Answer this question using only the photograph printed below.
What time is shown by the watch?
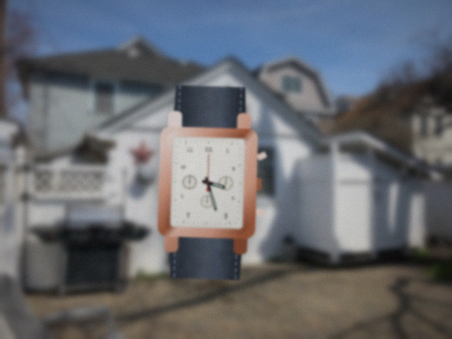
3:27
